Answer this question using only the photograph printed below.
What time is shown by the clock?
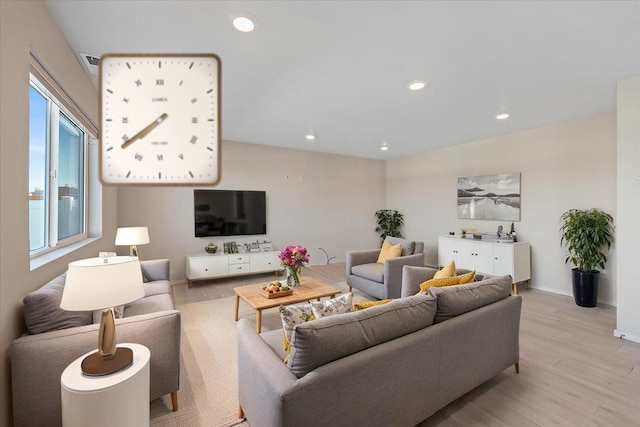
7:39
